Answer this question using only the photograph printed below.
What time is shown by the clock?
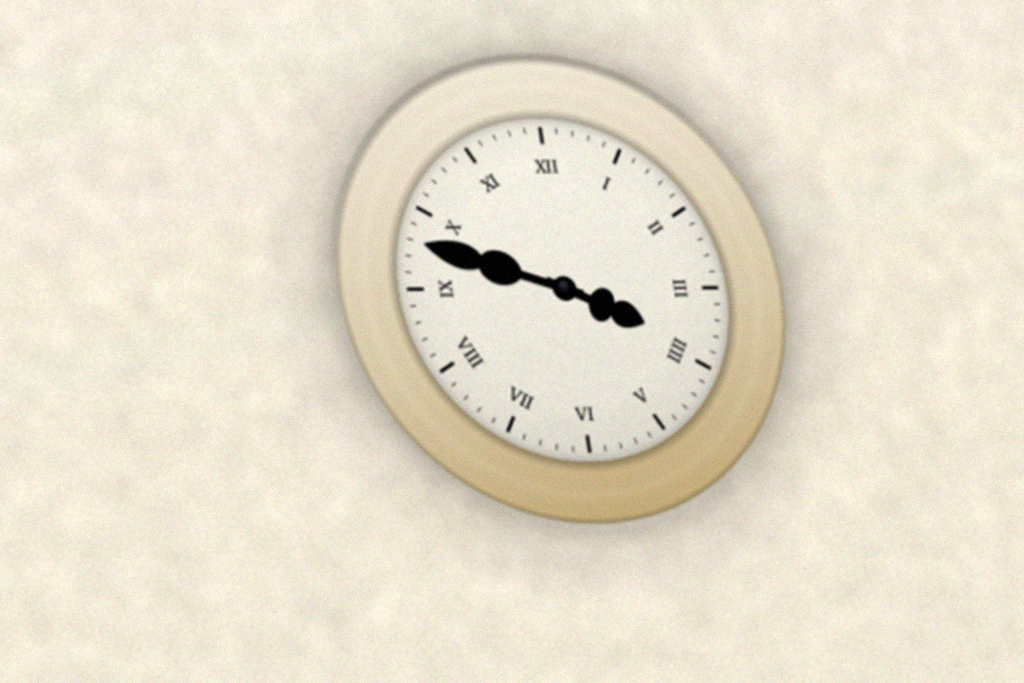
3:48
